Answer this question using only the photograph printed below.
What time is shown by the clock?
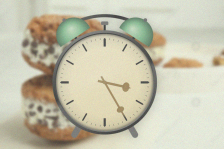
3:25
